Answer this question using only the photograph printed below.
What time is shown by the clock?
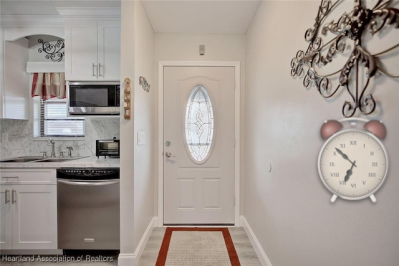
6:52
